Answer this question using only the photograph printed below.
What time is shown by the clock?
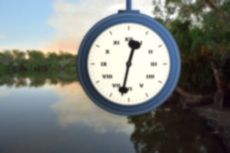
12:32
